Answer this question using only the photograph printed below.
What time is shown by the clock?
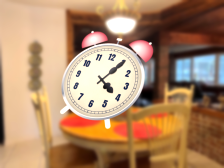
4:05
